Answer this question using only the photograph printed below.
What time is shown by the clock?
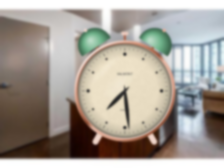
7:29
